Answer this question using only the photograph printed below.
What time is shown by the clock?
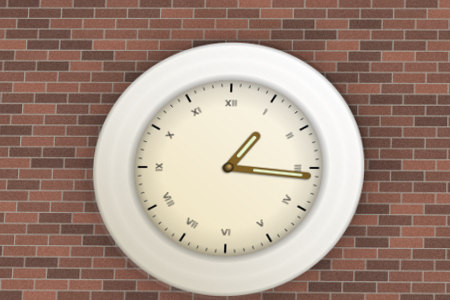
1:16
